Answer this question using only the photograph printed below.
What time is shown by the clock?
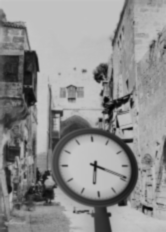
6:19
